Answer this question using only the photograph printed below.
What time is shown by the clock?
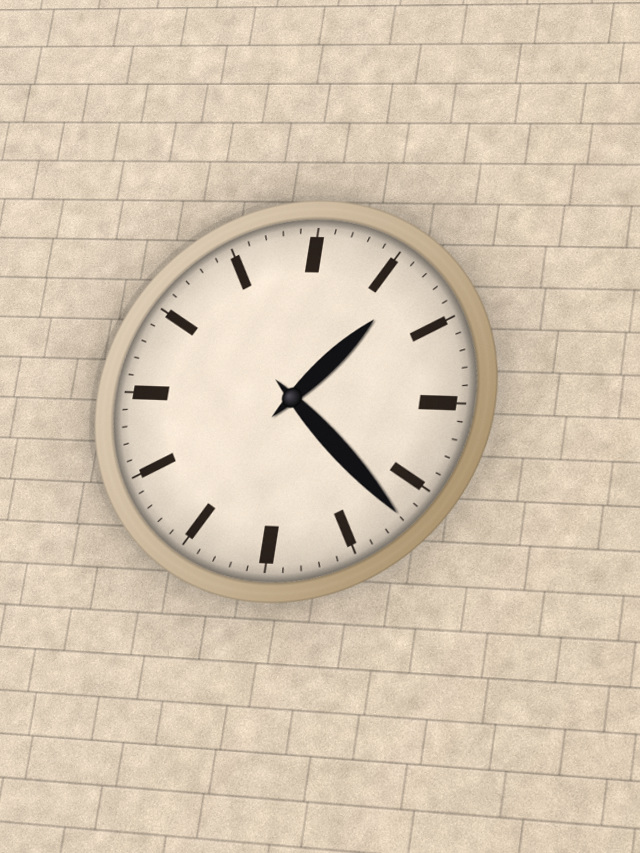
1:22
